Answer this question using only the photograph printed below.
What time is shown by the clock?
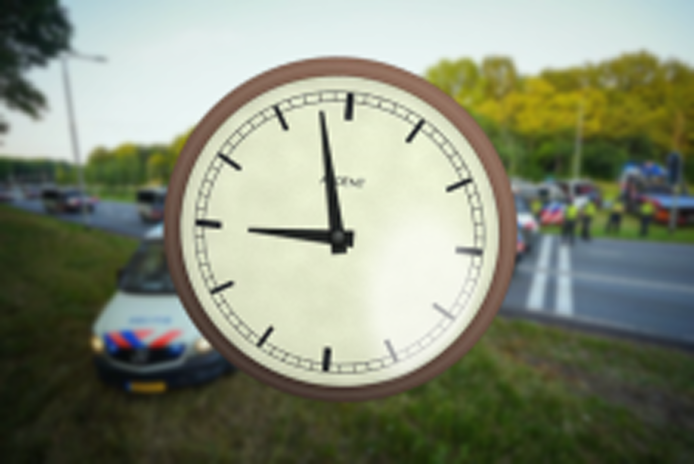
8:58
